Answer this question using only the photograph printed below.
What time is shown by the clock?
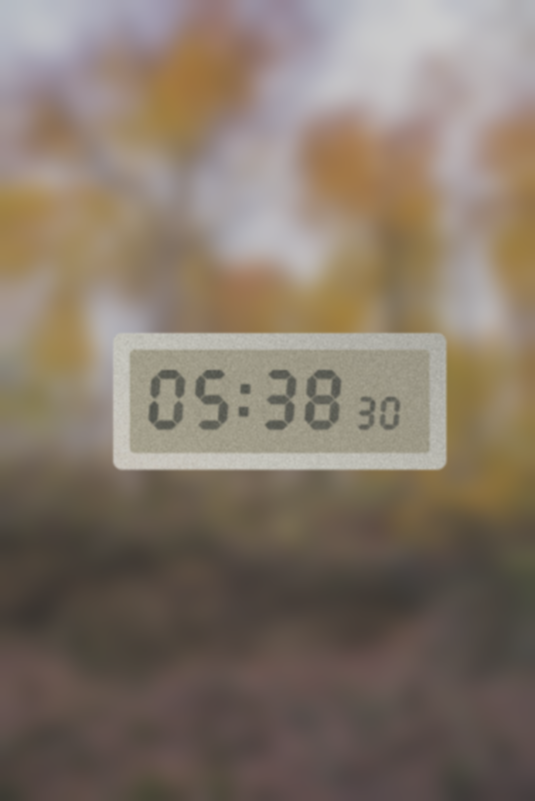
5:38:30
